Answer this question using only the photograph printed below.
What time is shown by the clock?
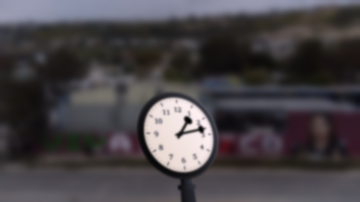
1:13
